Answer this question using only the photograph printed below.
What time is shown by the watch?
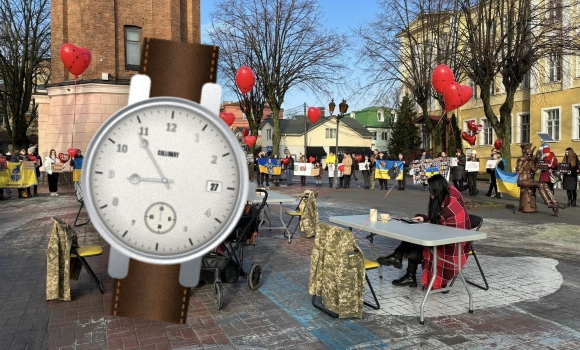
8:54
